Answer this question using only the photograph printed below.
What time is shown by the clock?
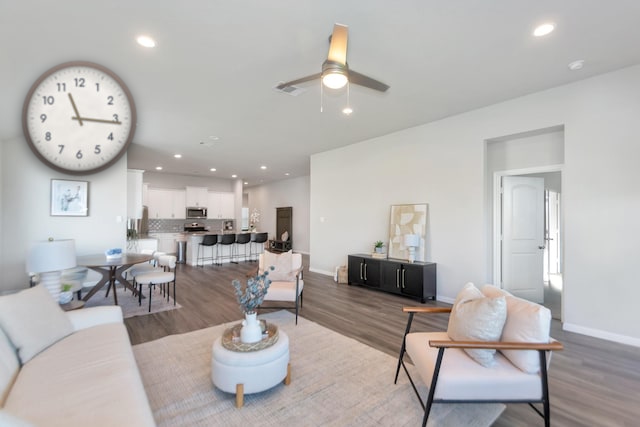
11:16
